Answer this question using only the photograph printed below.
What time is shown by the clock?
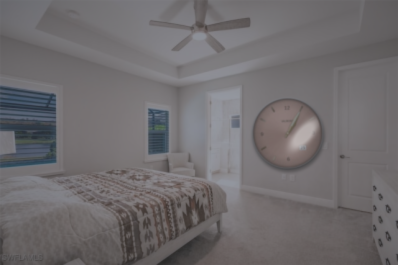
1:05
